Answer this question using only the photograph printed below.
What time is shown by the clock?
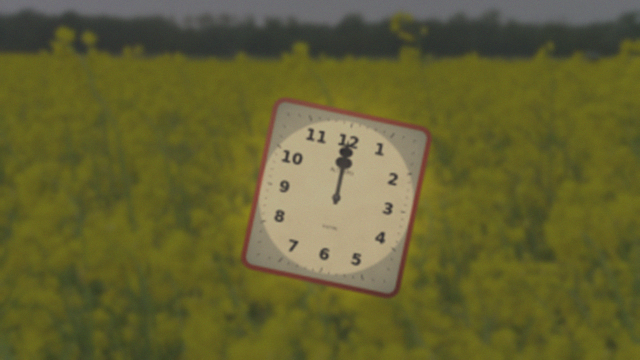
12:00
